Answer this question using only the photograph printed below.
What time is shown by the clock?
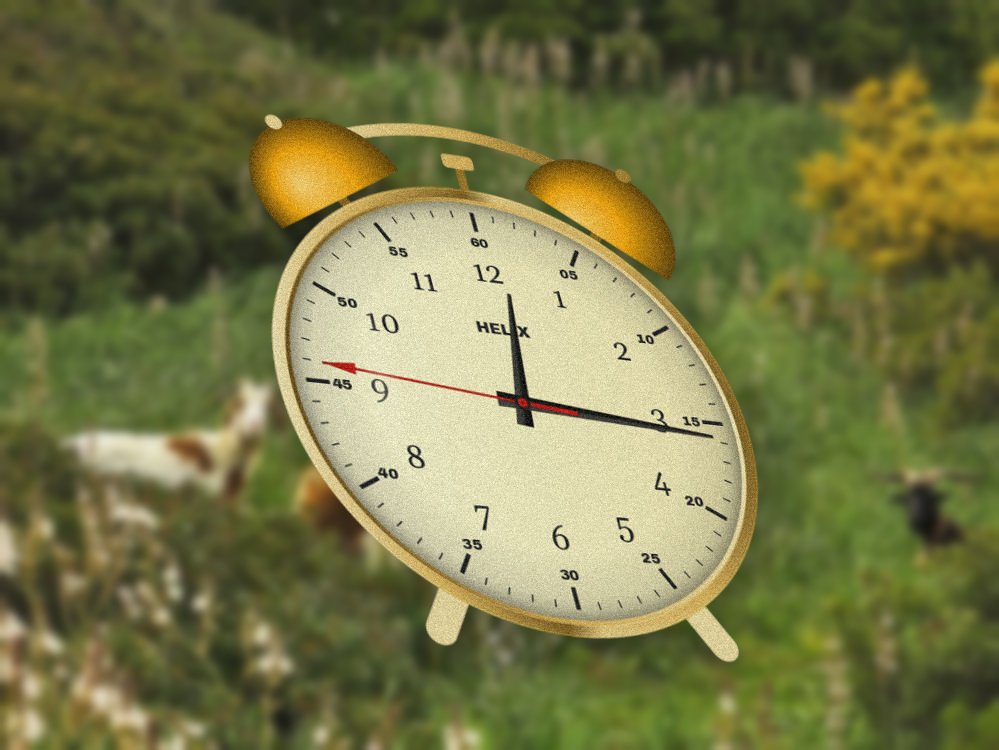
12:15:46
